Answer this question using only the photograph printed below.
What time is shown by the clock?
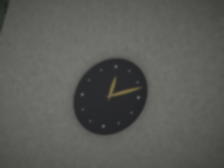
12:12
